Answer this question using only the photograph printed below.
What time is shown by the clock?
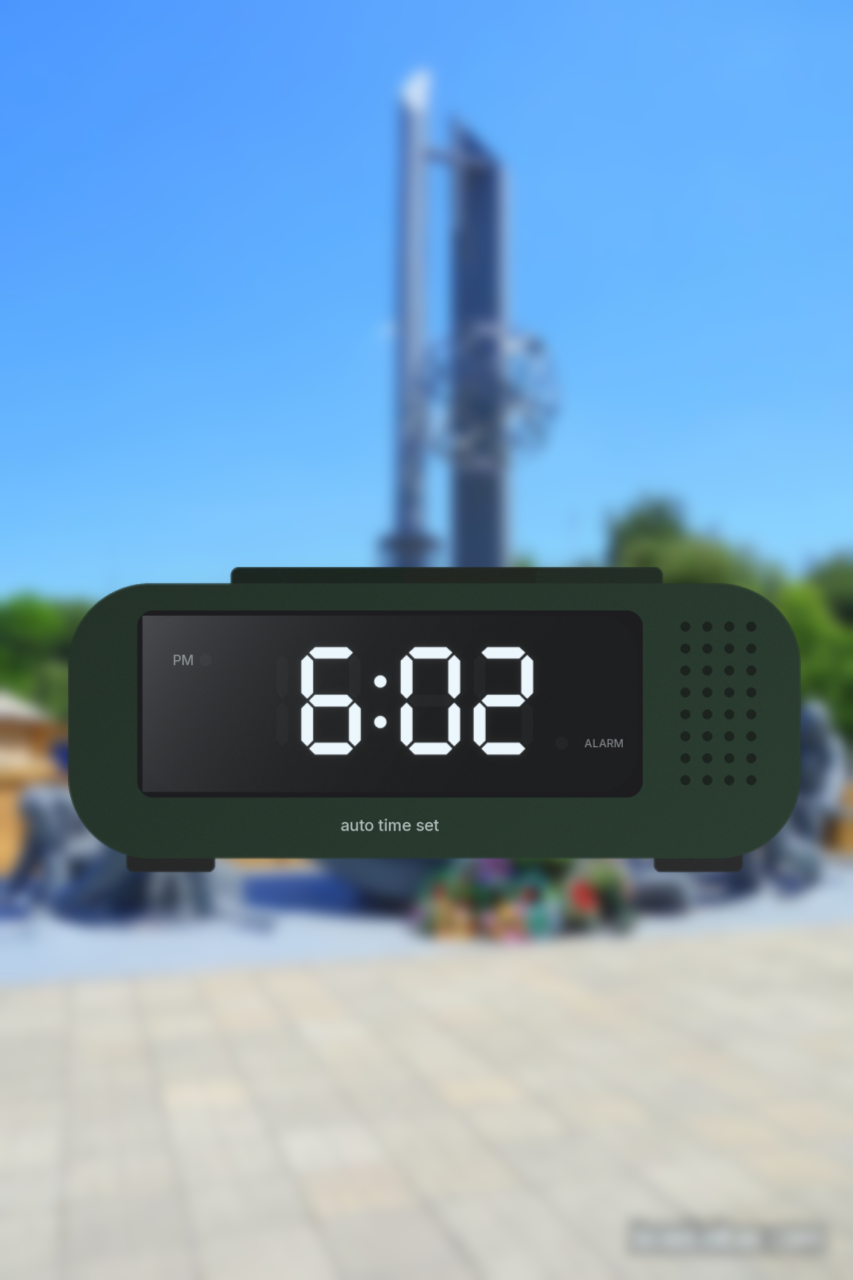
6:02
